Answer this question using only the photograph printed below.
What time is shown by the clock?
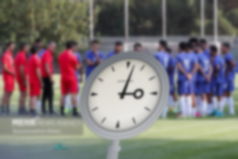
3:02
